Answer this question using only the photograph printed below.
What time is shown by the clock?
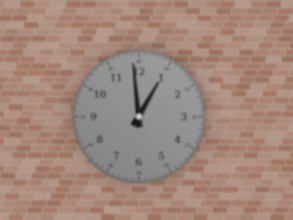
12:59
